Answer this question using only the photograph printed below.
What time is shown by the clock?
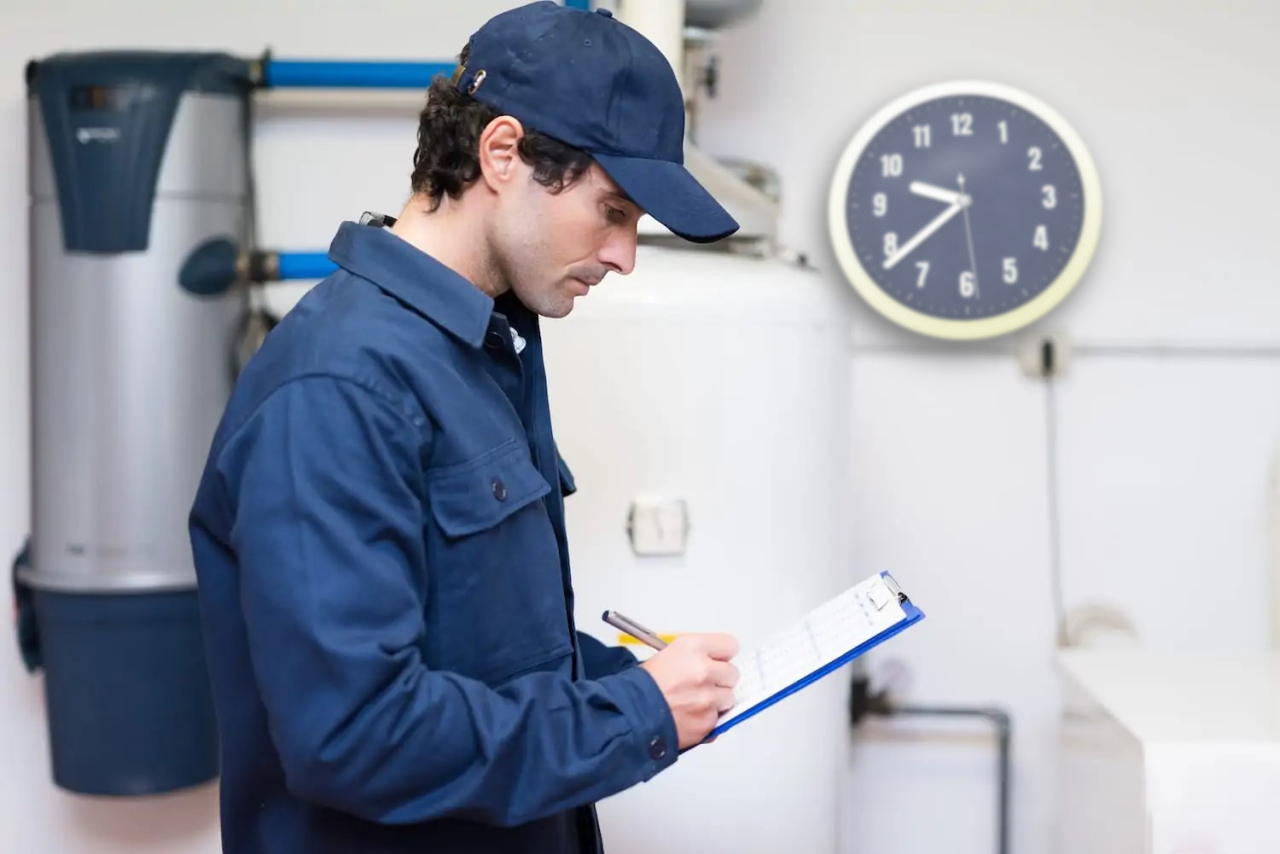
9:38:29
